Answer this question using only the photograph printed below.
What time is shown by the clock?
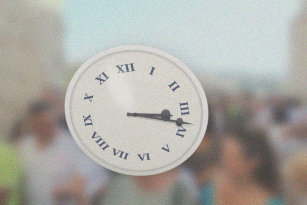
3:18
